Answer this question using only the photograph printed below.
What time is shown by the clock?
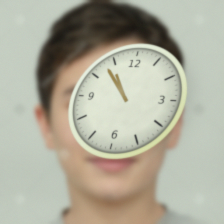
10:53
